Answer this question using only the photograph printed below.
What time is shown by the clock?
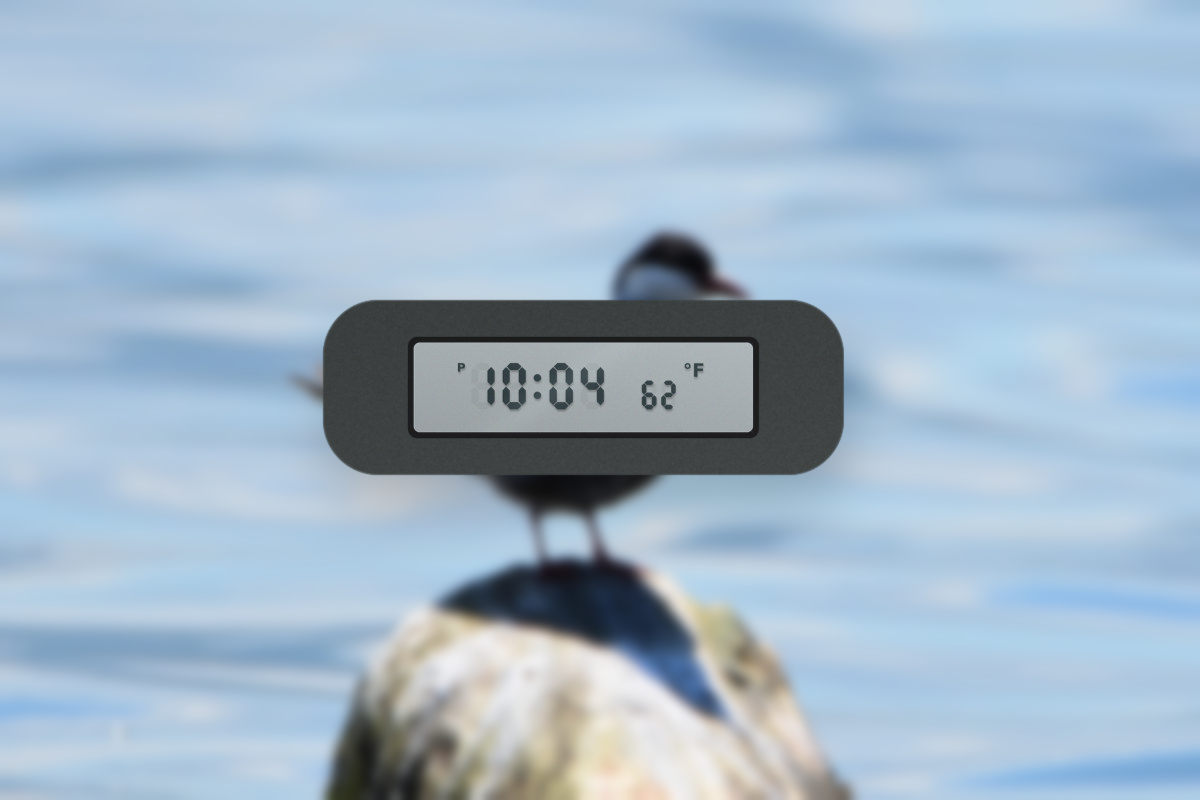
10:04
